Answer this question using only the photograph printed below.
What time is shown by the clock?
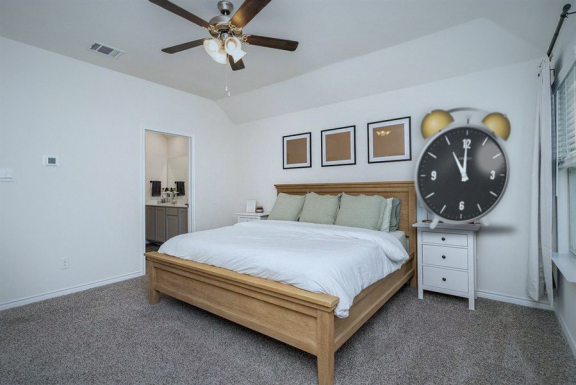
11:00
